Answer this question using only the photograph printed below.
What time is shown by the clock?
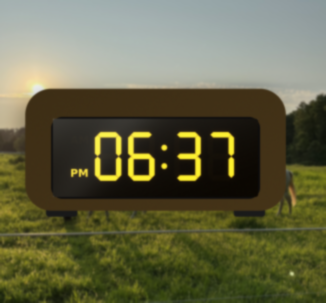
6:37
